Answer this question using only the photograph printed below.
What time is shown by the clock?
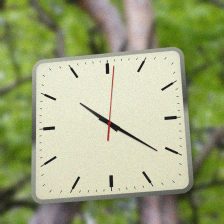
10:21:01
